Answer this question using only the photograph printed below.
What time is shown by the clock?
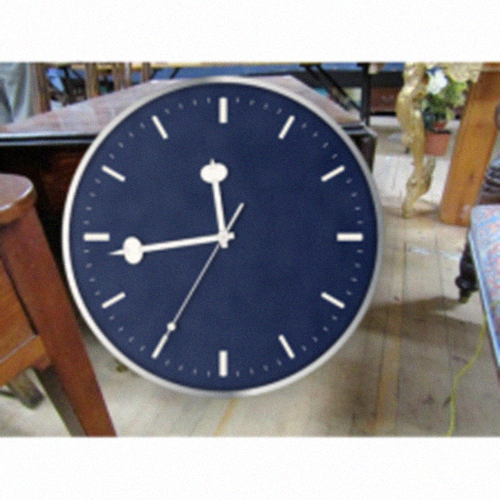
11:43:35
